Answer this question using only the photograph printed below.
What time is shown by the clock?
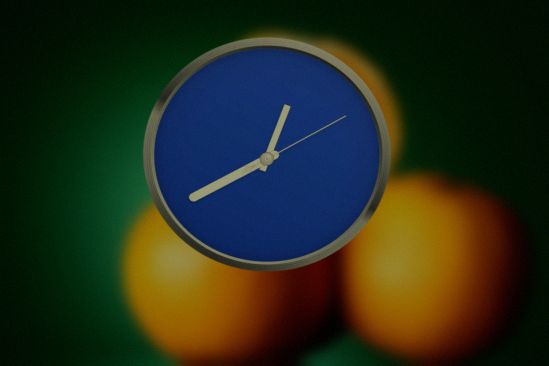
12:40:10
